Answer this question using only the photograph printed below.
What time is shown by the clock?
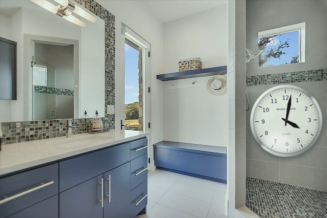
4:02
